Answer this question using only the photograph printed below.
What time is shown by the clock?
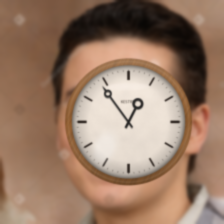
12:54
